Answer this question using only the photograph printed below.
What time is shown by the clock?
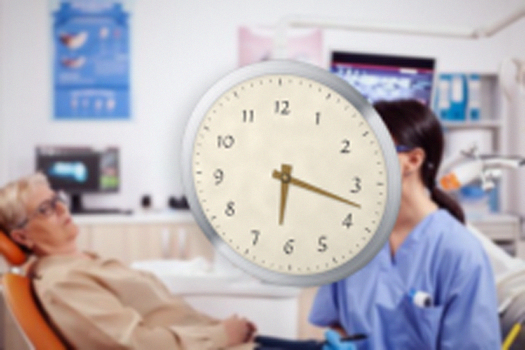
6:18
